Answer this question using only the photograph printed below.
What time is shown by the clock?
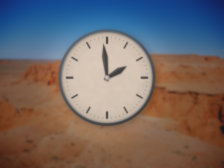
1:59
